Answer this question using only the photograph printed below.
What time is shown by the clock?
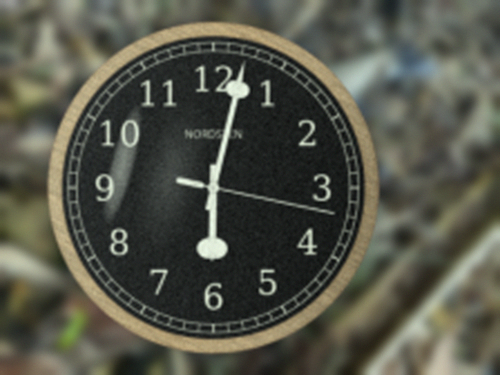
6:02:17
